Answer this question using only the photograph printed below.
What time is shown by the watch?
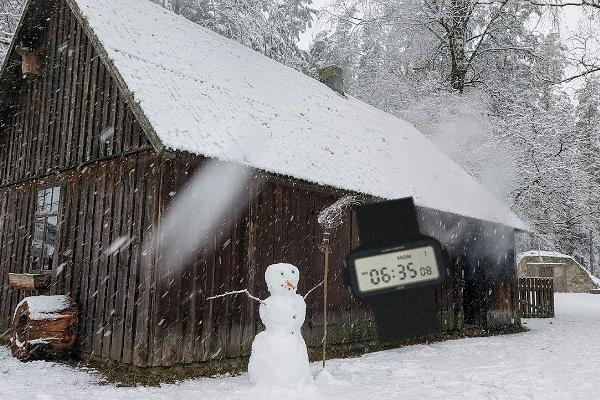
6:35:08
